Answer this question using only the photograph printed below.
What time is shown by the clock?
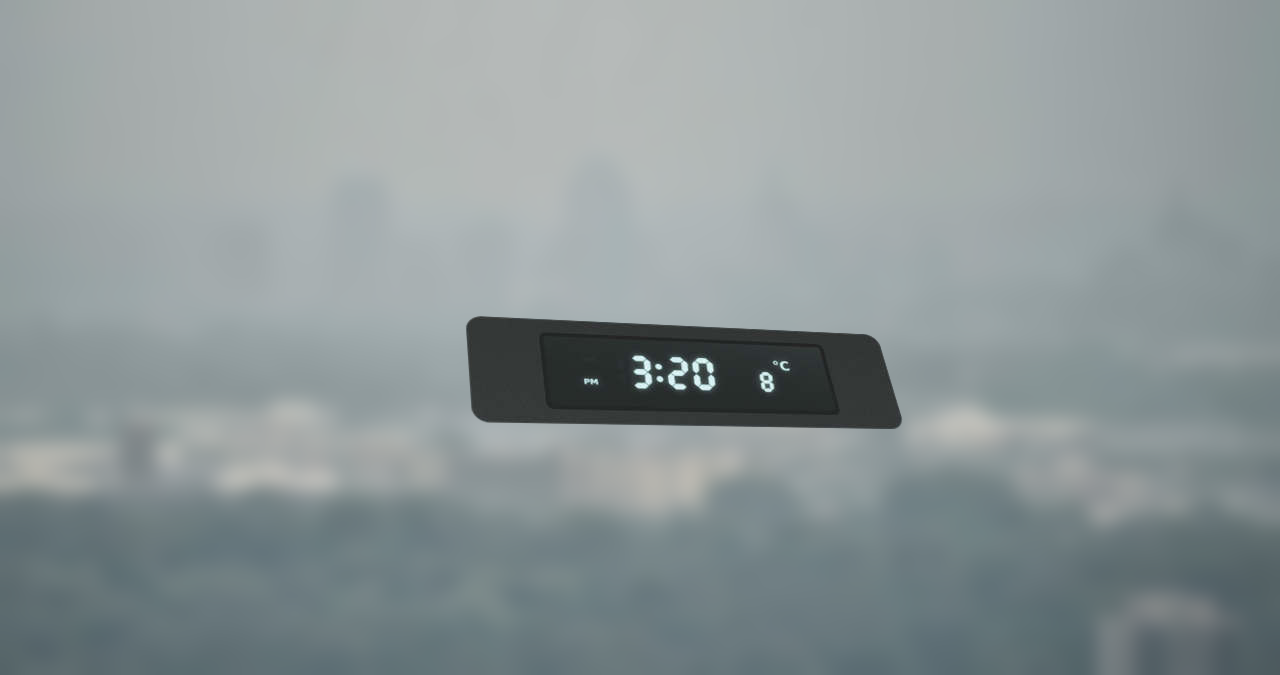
3:20
